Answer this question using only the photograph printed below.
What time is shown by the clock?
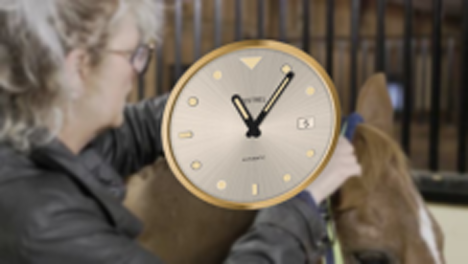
11:06
